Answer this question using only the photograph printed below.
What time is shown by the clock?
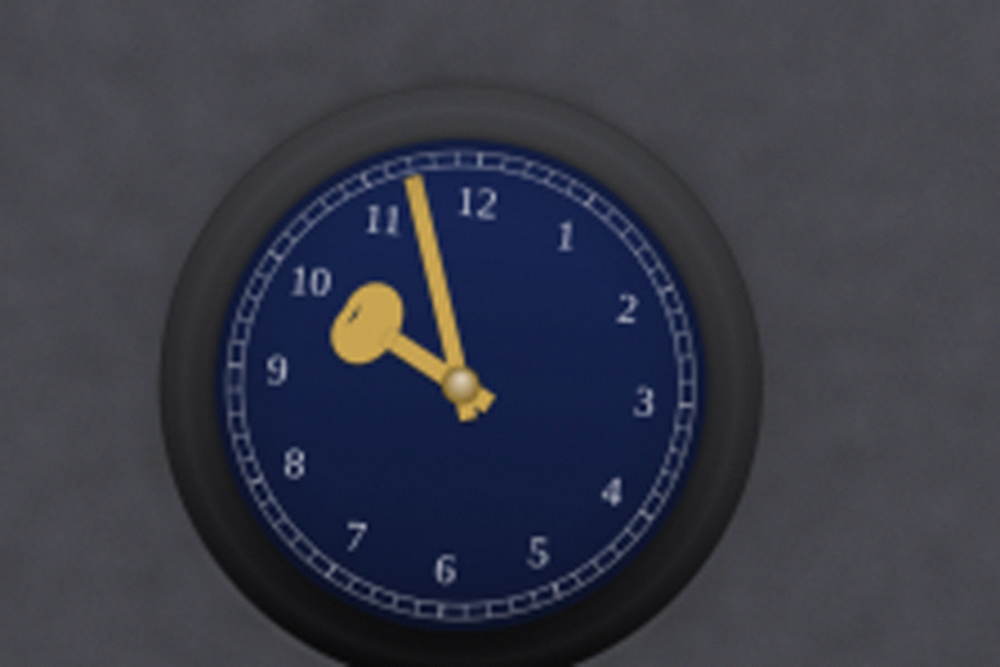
9:57
